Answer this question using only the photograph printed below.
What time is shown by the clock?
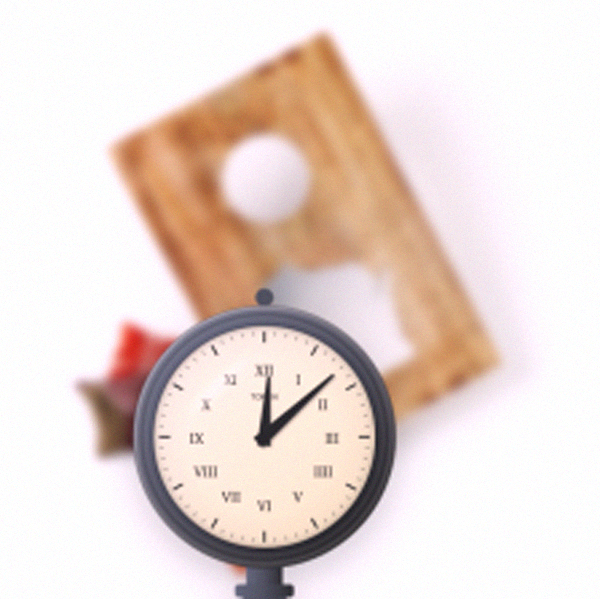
12:08
